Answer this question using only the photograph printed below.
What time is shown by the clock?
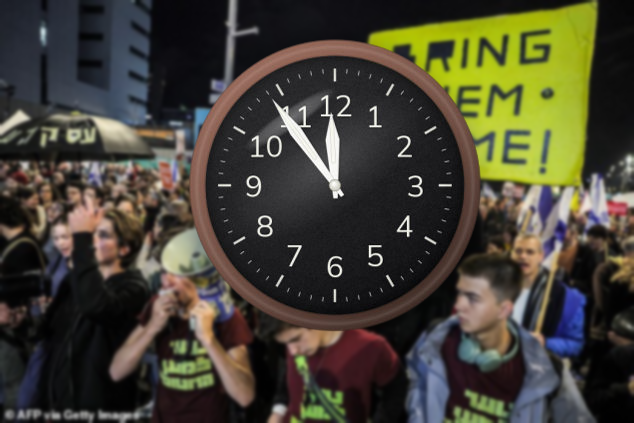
11:54
